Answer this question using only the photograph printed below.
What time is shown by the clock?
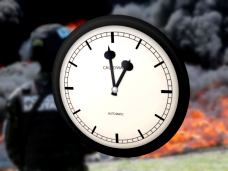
12:59
